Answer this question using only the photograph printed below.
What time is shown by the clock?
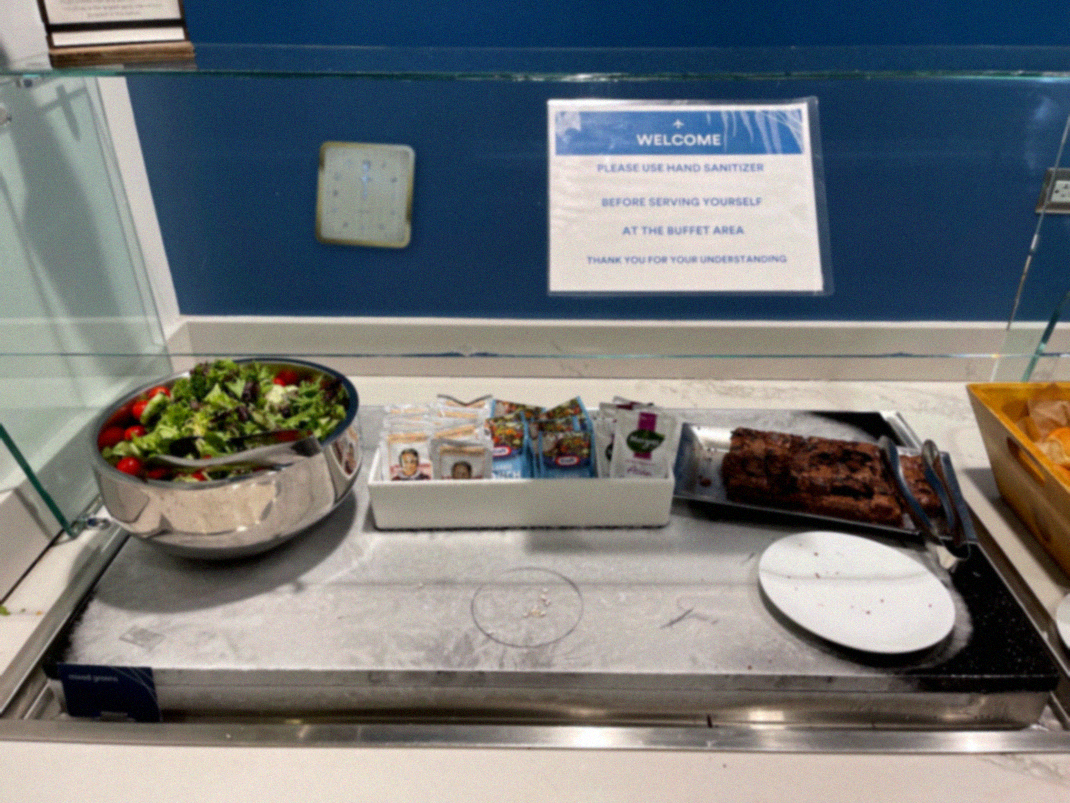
12:00
